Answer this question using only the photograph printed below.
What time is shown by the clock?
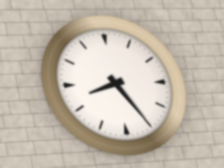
8:25
